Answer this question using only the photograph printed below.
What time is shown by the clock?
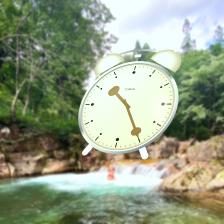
10:25
